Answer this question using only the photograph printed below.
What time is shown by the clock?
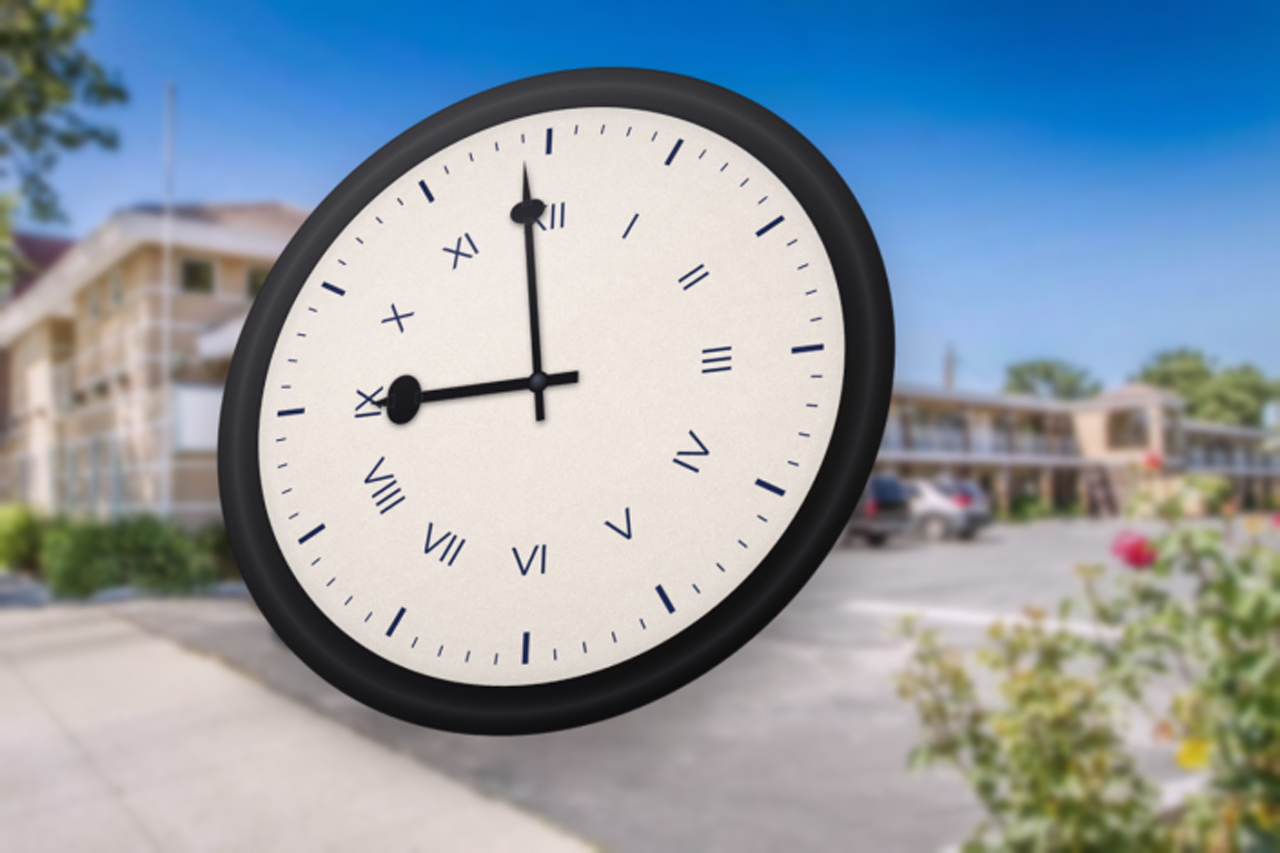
8:59
